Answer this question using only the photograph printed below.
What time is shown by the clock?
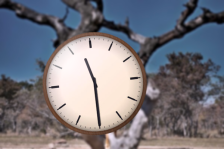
11:30
